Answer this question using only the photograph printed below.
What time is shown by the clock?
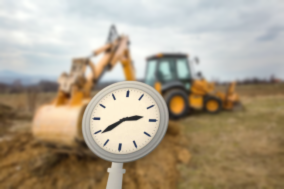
2:39
